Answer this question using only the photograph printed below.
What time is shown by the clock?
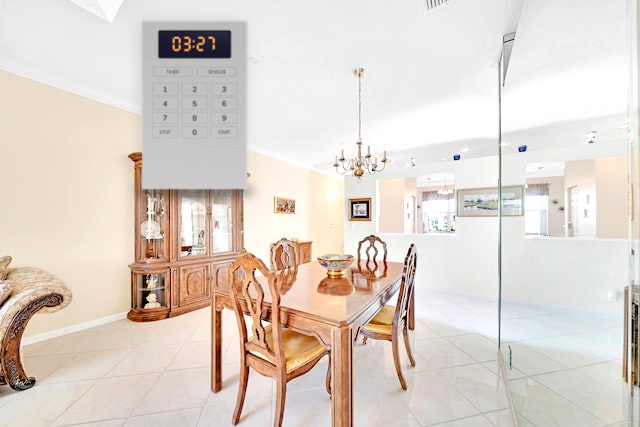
3:27
